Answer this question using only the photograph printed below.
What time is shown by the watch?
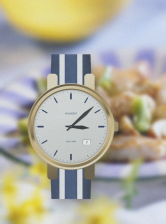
3:08
